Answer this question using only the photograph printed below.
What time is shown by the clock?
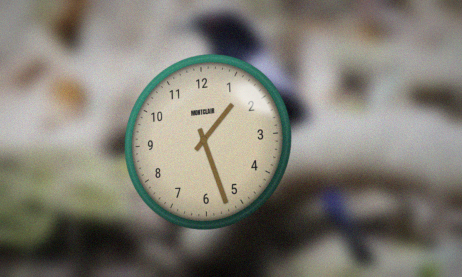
1:27
